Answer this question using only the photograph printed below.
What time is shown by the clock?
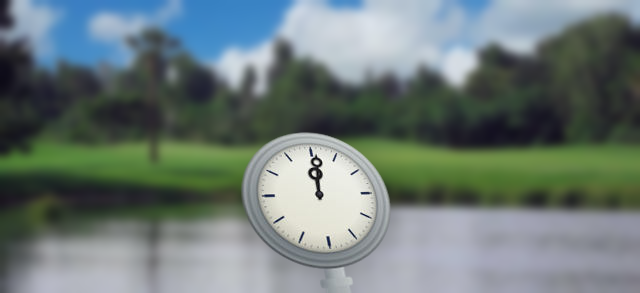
12:01
